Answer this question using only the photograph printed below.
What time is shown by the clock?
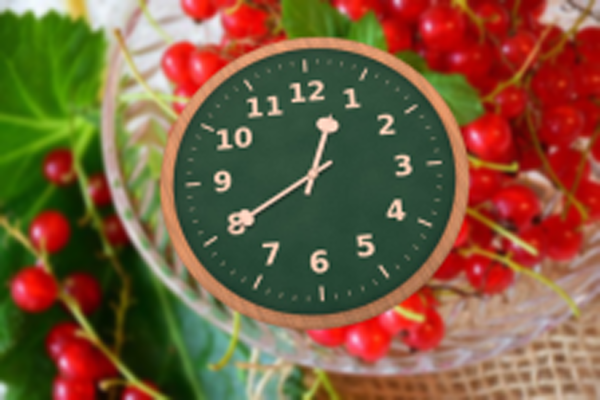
12:40
